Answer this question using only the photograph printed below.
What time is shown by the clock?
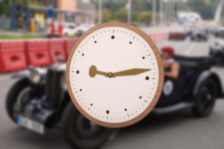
9:13
